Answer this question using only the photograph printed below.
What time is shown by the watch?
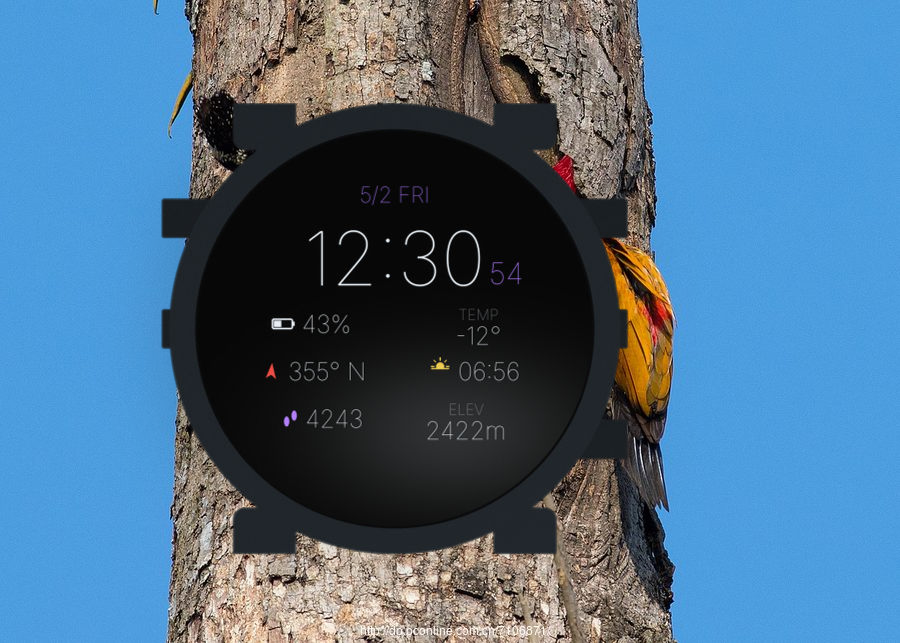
12:30:54
